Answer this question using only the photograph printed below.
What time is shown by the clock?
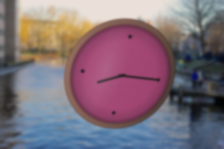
8:15
